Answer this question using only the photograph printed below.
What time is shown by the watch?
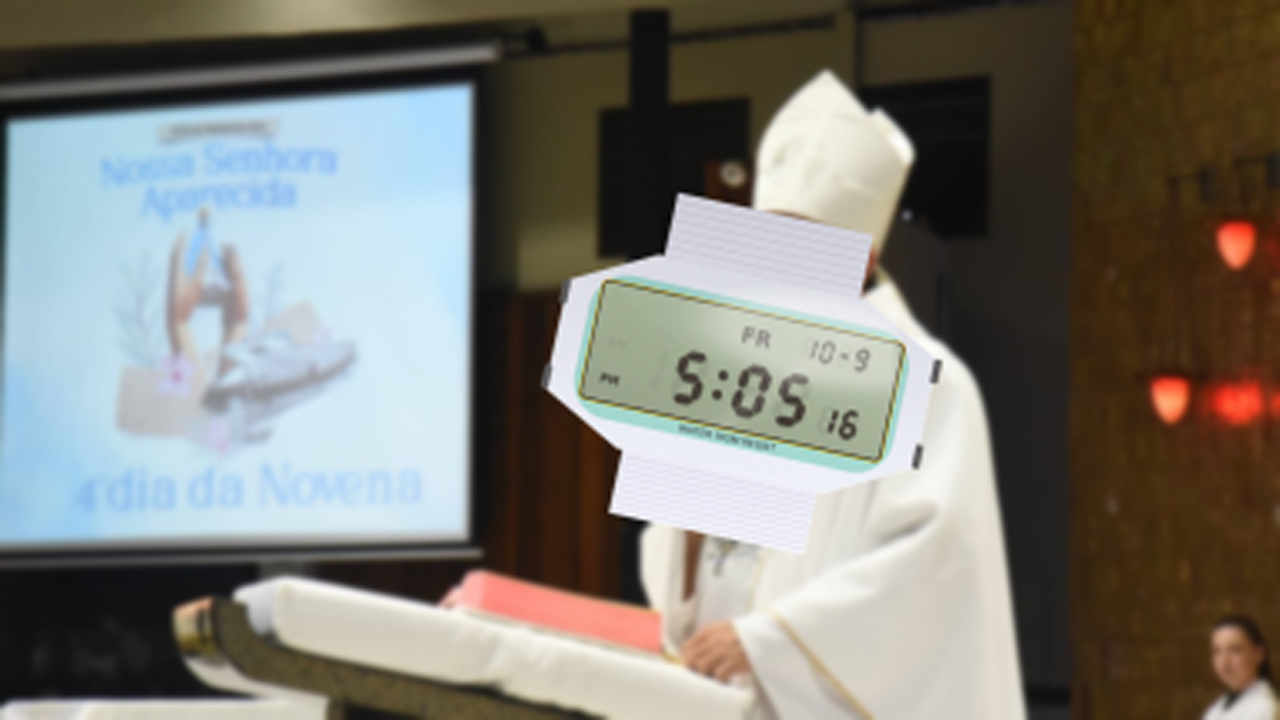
5:05:16
